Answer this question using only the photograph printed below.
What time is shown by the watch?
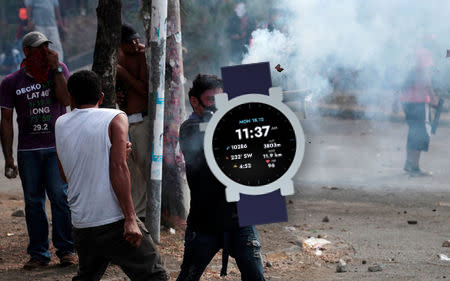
11:37
